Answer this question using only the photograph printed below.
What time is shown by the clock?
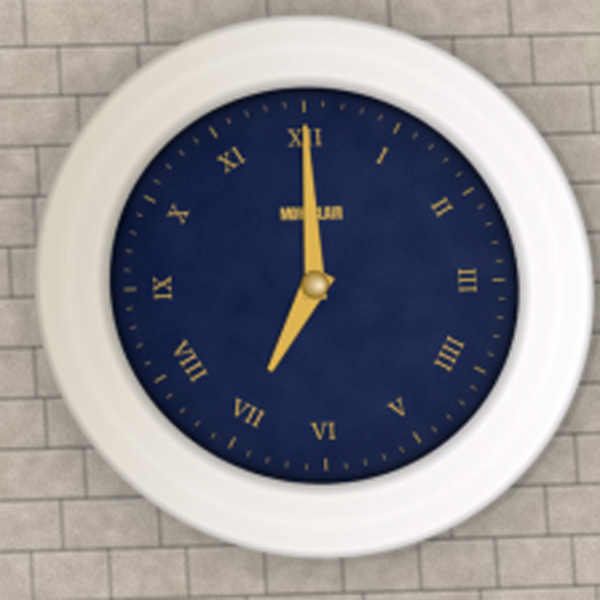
7:00
